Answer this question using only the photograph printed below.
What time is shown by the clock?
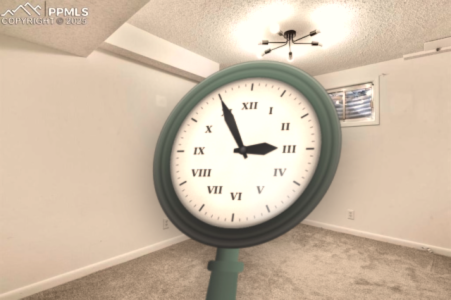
2:55
